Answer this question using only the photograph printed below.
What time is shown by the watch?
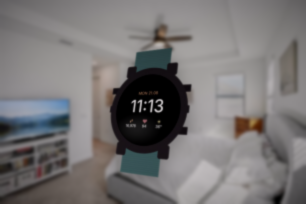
11:13
